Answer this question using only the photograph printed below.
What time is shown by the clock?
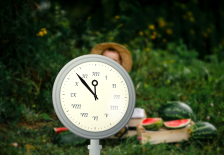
11:53
